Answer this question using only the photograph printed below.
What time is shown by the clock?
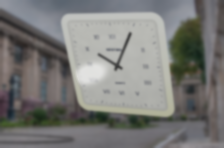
10:05
